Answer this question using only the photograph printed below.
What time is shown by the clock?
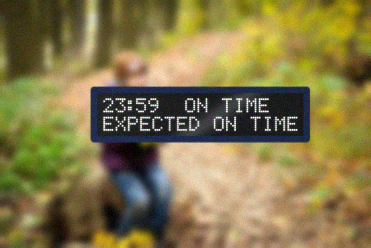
23:59
